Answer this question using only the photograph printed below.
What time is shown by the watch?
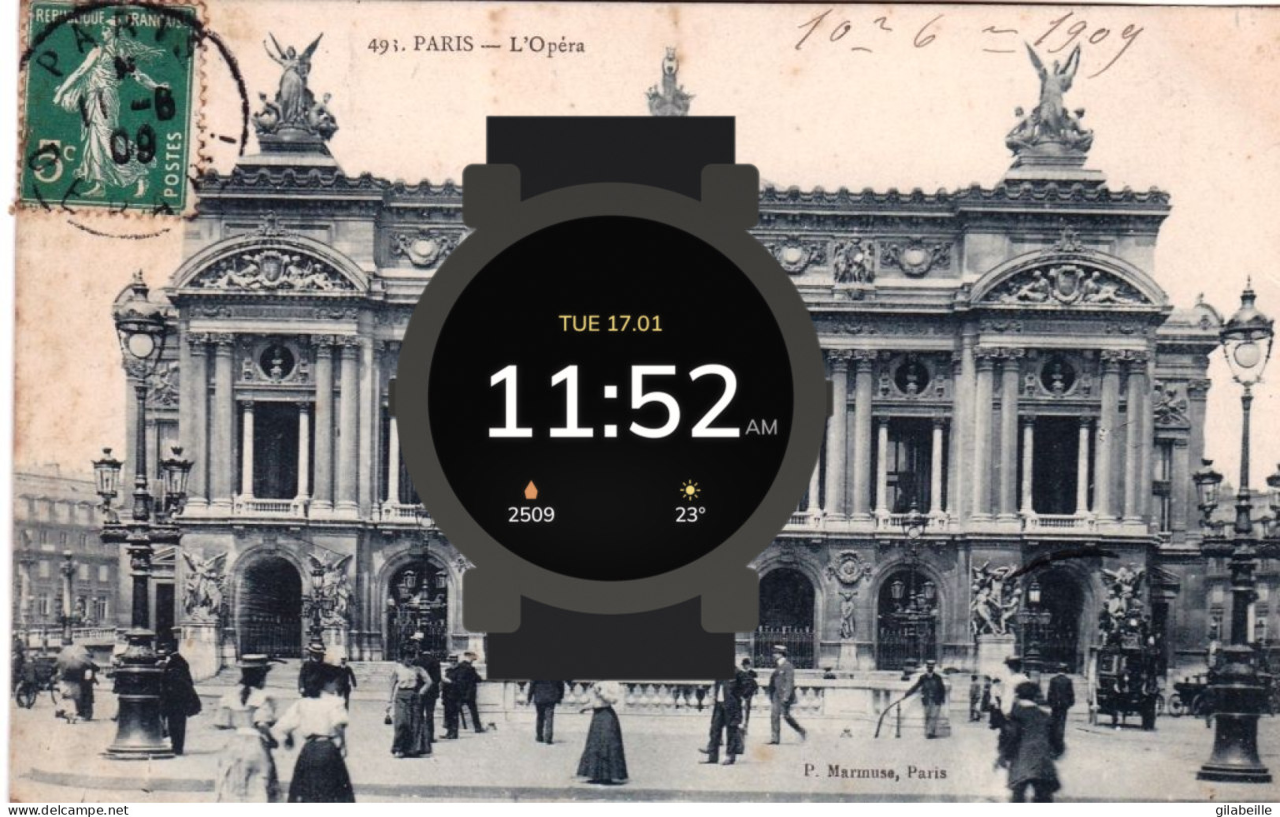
11:52
